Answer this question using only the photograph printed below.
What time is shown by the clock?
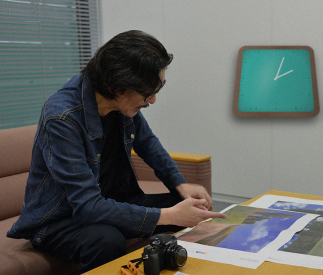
2:03
